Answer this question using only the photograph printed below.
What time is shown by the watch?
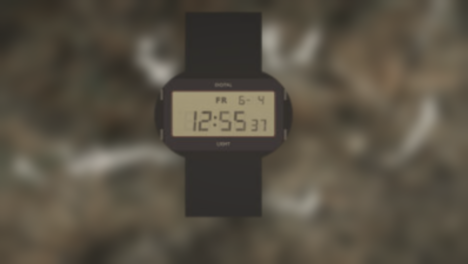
12:55:37
